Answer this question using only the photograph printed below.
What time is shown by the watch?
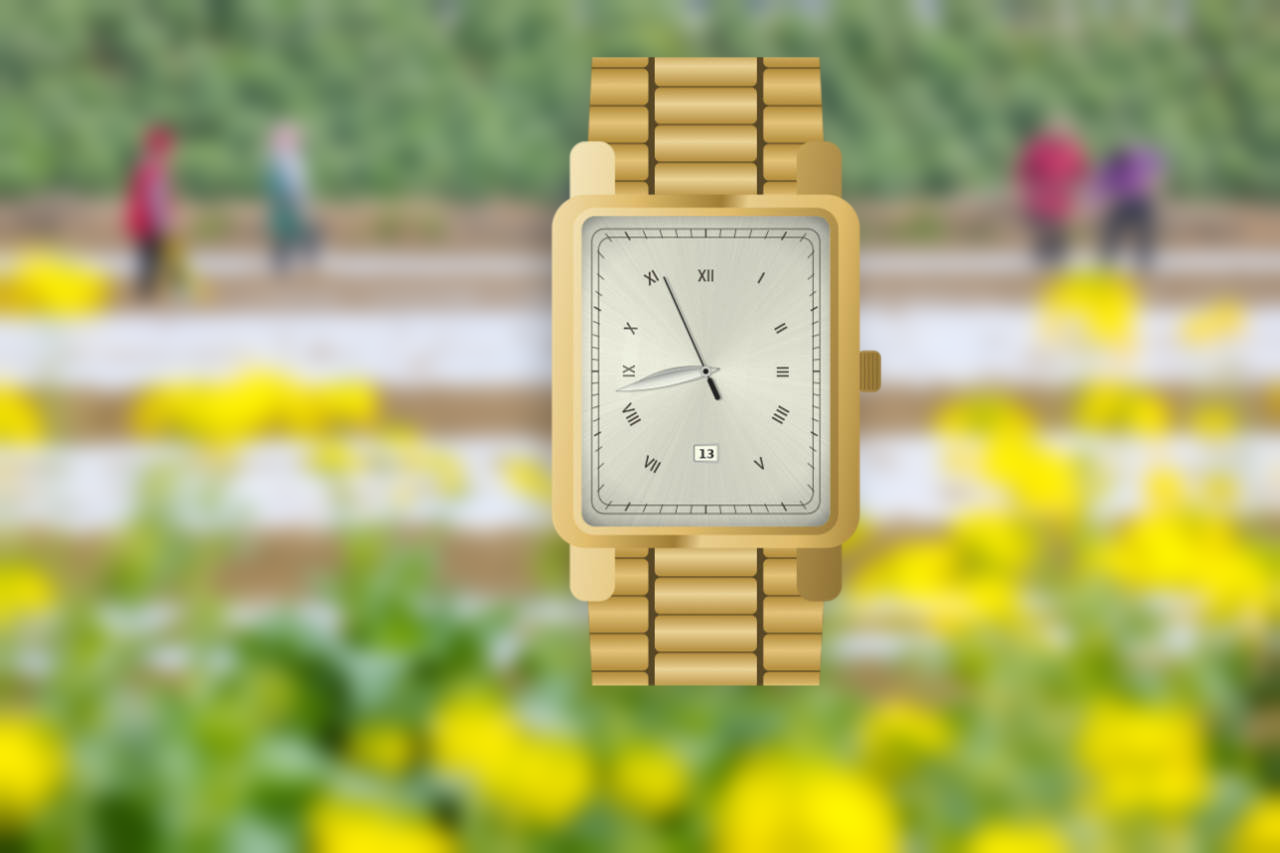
8:42:56
